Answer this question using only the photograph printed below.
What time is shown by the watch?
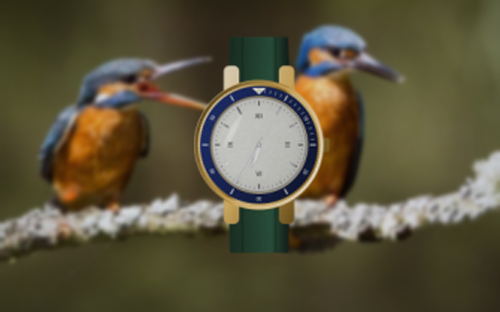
6:35
